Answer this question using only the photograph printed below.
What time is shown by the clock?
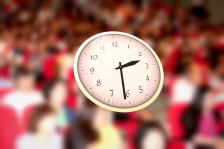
2:31
